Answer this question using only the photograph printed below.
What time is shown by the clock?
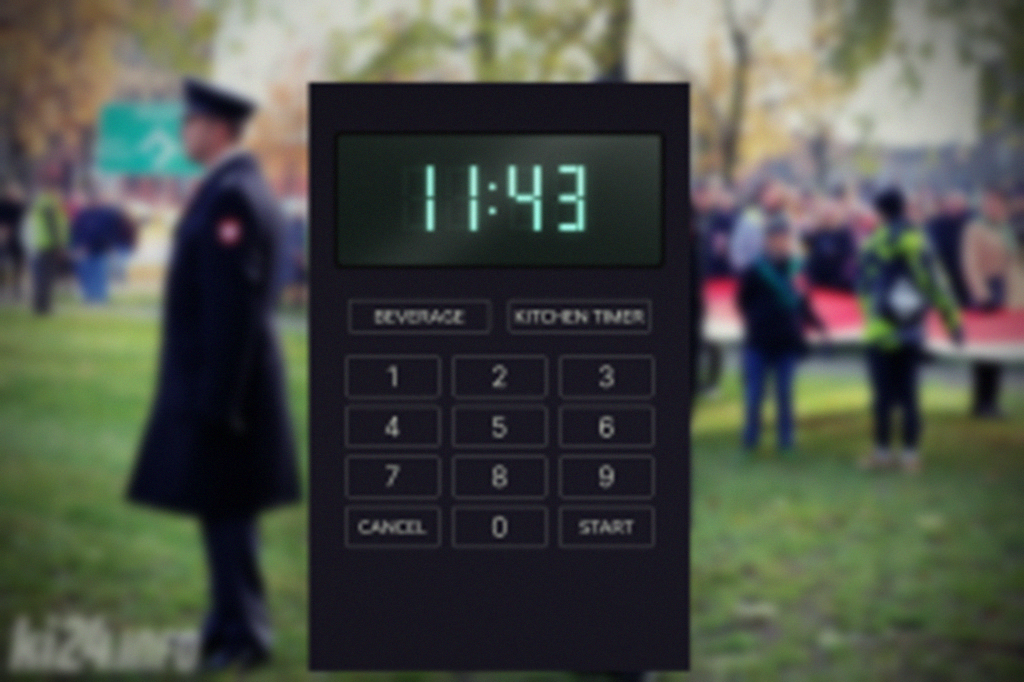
11:43
